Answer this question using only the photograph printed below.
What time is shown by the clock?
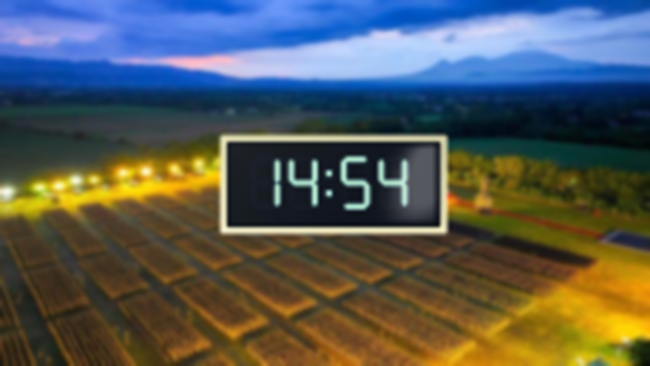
14:54
